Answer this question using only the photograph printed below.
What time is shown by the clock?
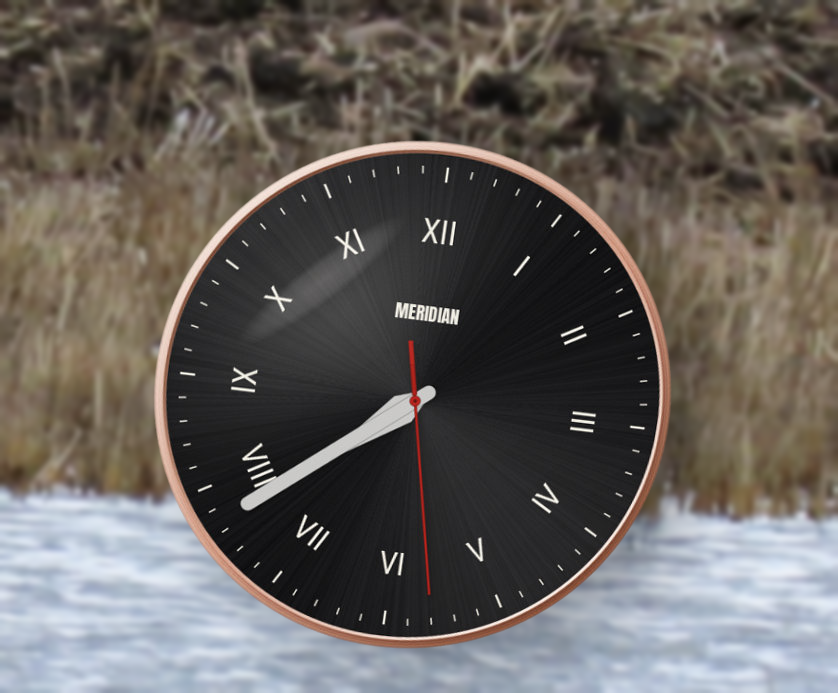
7:38:28
